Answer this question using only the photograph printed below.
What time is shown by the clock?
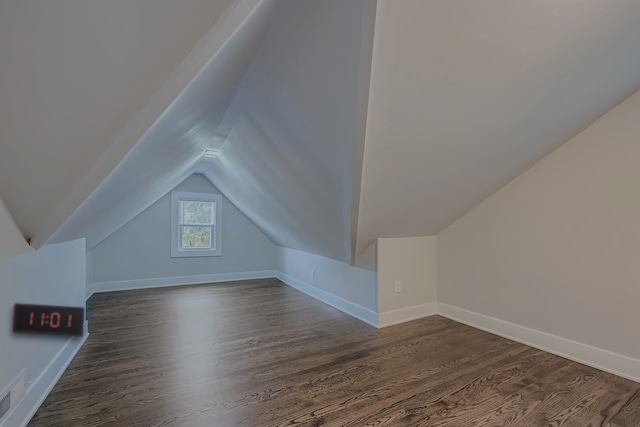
11:01
